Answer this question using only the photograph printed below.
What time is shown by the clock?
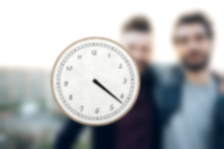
4:22
